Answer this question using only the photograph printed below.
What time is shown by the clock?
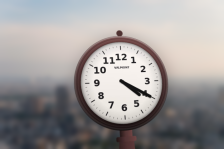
4:20
